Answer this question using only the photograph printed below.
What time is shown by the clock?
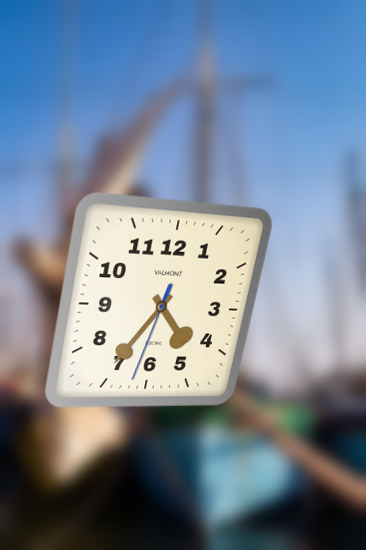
4:35:32
